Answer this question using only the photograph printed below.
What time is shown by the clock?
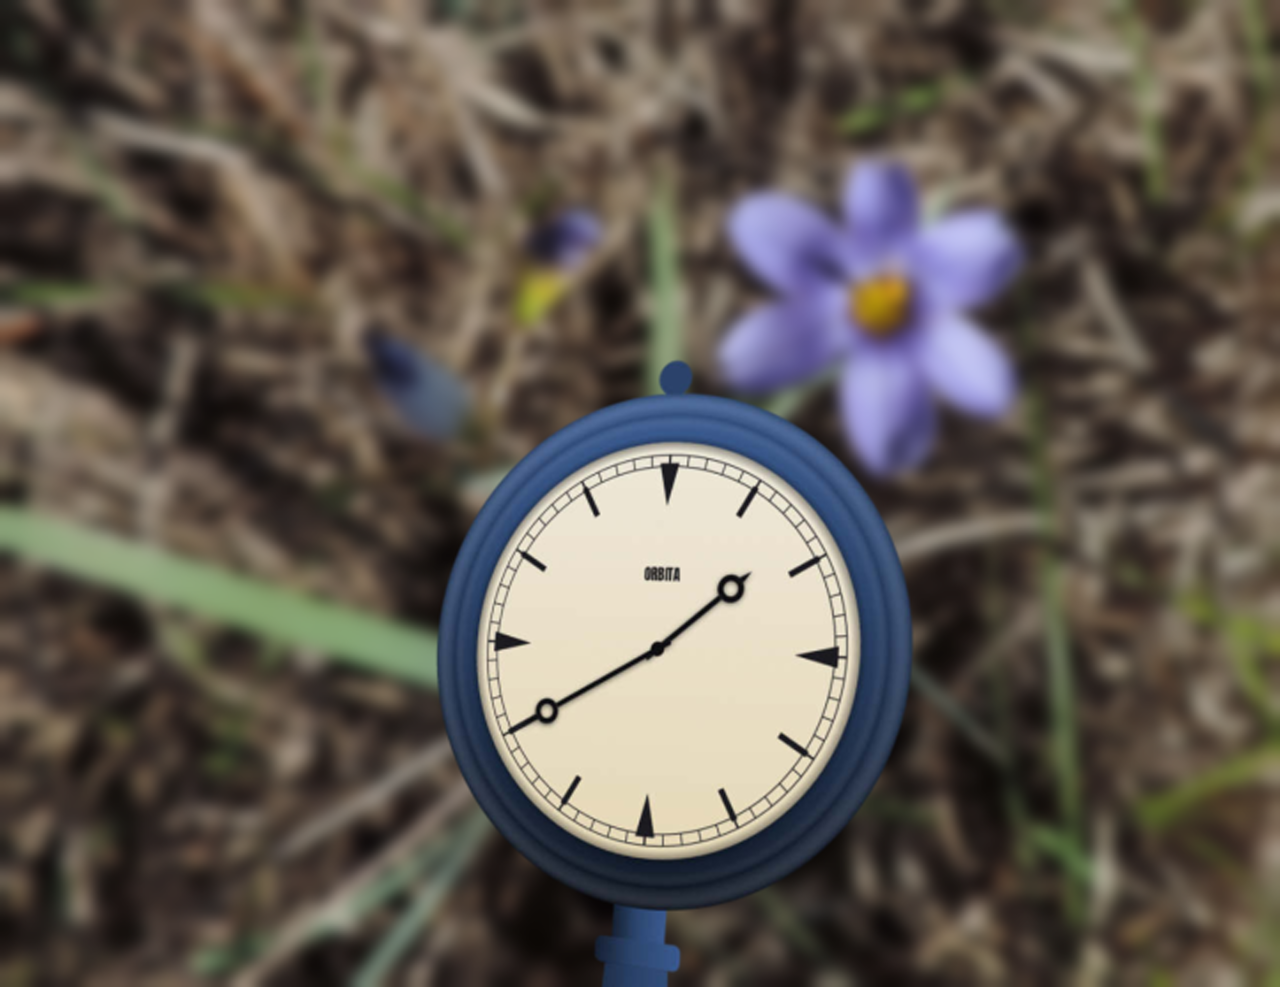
1:40
